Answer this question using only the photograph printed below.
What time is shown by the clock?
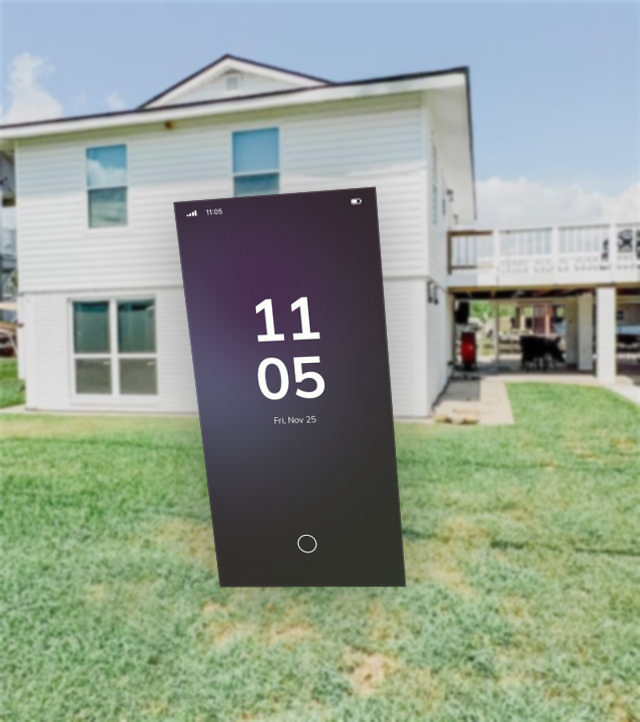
11:05
